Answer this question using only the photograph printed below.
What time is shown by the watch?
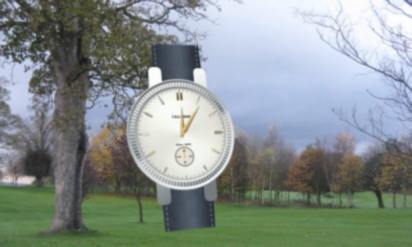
12:06
